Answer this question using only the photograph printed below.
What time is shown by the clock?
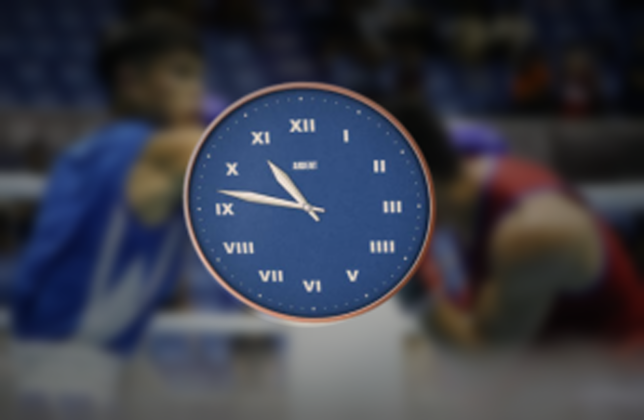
10:47
